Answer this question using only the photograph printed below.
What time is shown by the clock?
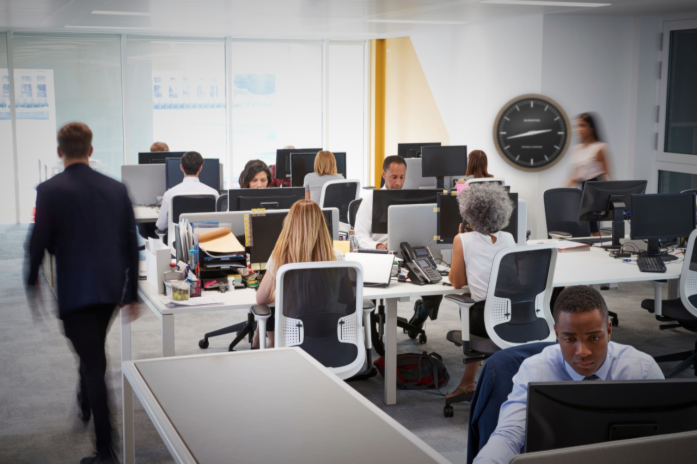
2:43
